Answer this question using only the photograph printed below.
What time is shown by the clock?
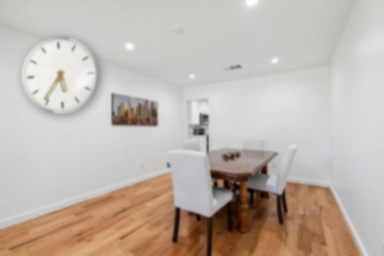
5:36
